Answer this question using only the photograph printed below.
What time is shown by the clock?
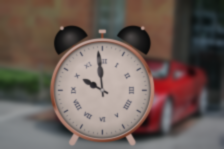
9:59
